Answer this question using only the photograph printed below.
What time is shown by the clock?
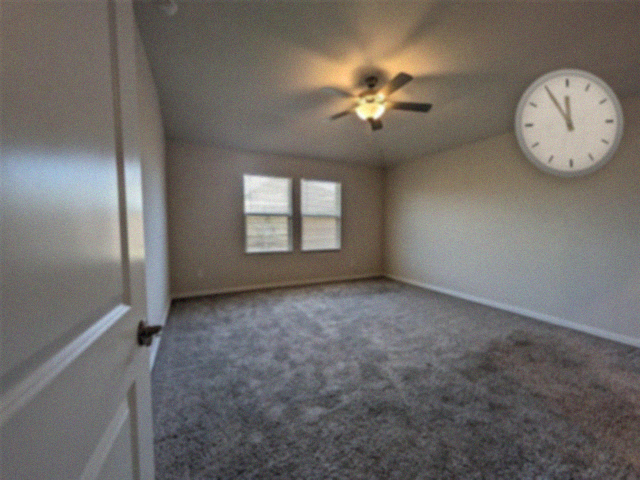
11:55
